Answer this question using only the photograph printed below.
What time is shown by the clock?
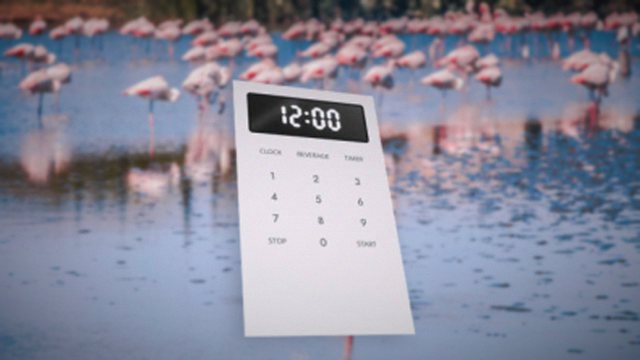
12:00
